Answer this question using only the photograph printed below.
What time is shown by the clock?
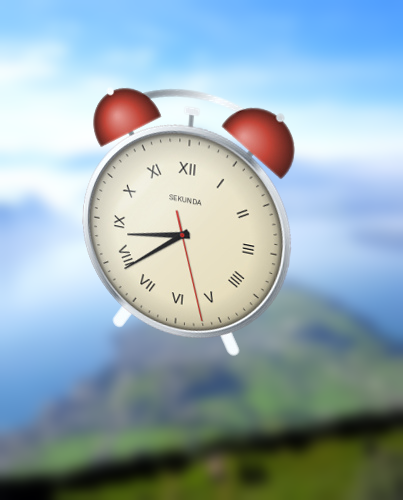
8:38:27
